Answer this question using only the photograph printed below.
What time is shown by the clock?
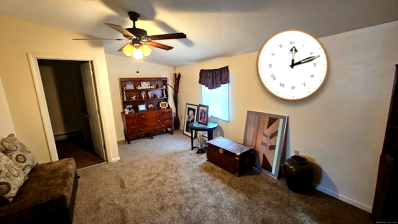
12:12
